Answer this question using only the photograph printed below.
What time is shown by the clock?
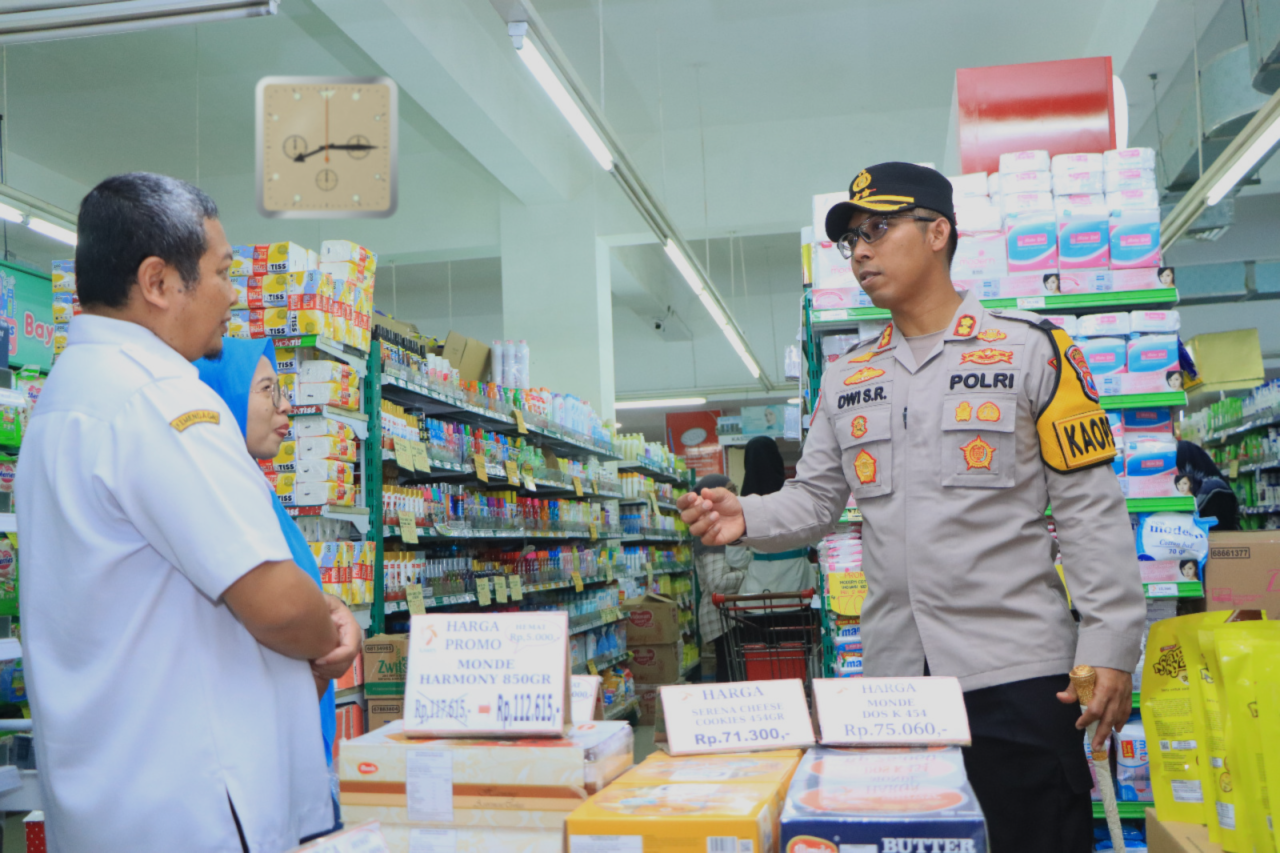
8:15
